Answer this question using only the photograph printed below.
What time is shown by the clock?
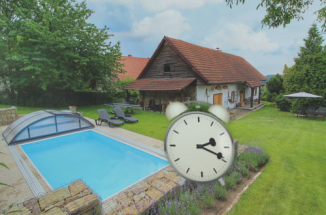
2:19
